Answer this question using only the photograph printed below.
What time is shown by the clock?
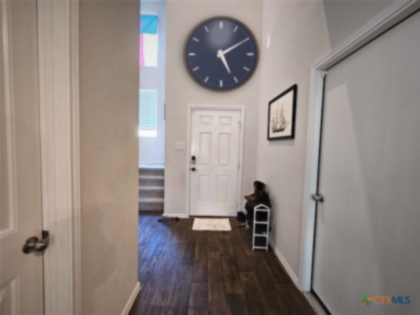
5:10
